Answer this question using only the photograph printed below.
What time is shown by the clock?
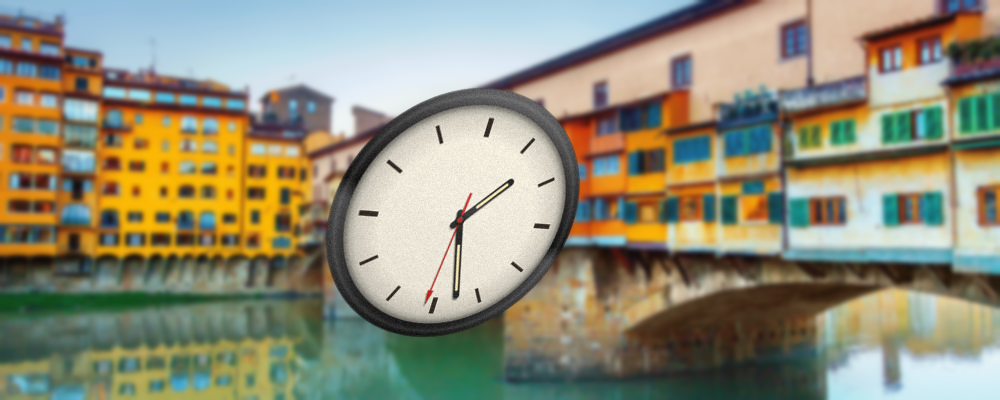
1:27:31
